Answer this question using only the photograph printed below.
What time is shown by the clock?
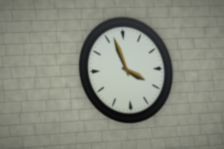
3:57
